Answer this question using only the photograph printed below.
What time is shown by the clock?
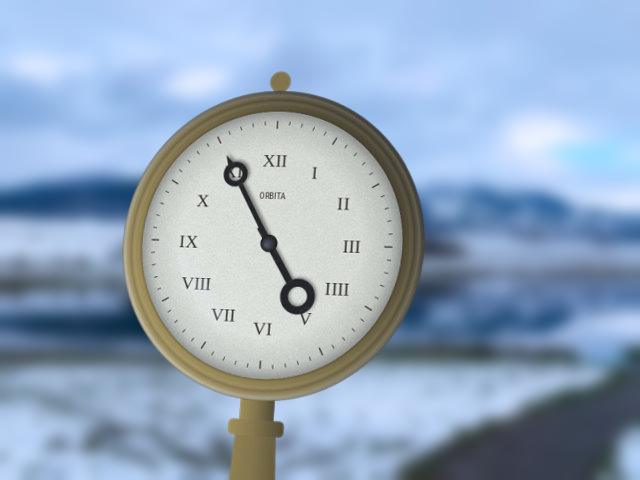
4:55
